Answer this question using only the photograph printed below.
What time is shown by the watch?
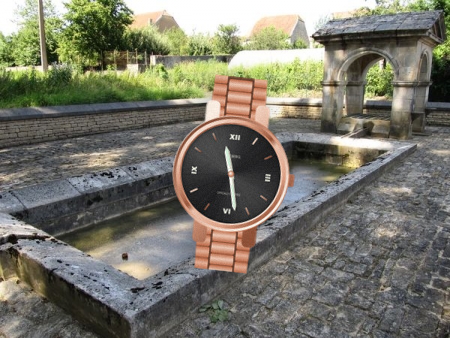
11:28
